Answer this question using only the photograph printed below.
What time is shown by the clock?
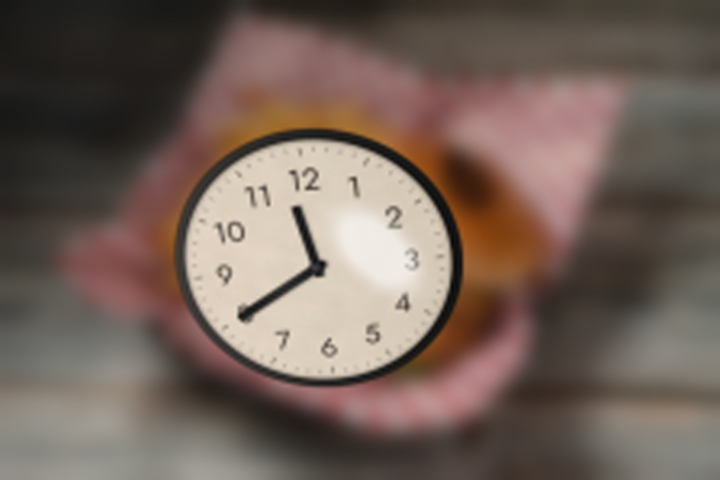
11:40
